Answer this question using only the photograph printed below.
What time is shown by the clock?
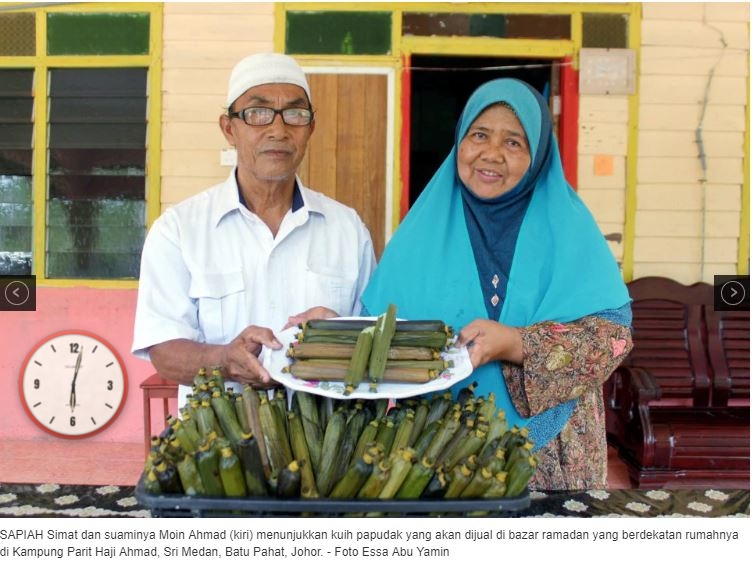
6:02
